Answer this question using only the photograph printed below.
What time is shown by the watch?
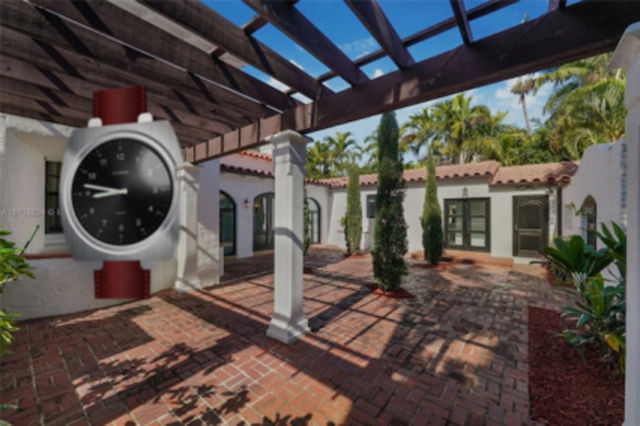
8:47
